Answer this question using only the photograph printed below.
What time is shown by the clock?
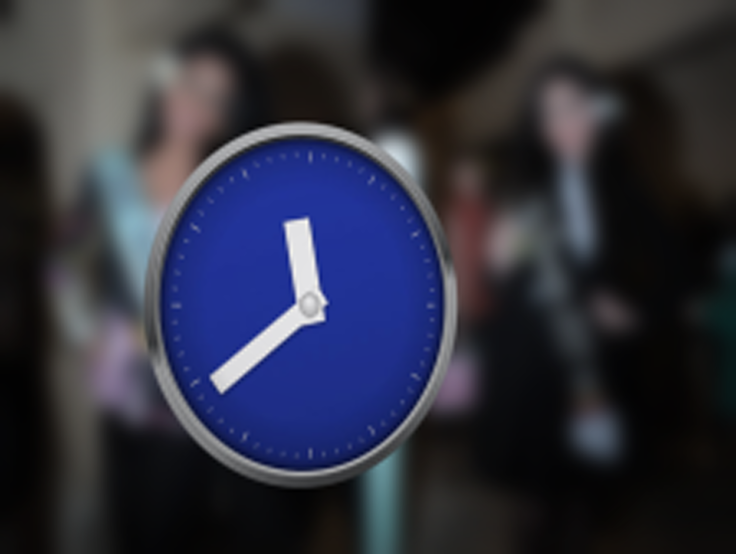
11:39
